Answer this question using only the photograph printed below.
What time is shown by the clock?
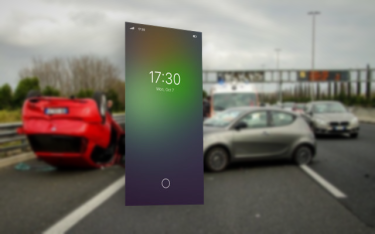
17:30
